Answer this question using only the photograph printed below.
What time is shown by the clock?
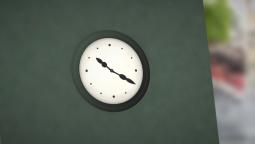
10:20
